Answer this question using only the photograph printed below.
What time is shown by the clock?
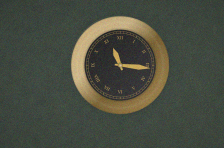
11:16
